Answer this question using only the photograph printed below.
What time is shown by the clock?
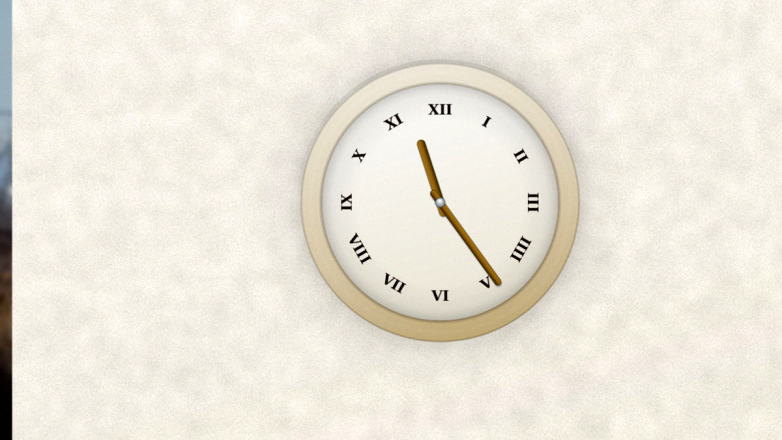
11:24
